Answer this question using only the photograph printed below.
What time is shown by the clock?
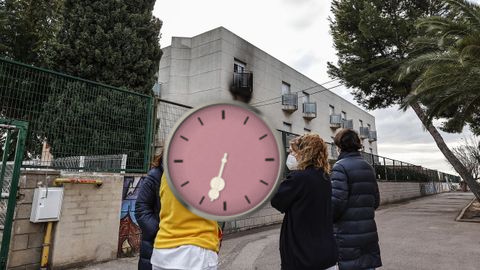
6:33
